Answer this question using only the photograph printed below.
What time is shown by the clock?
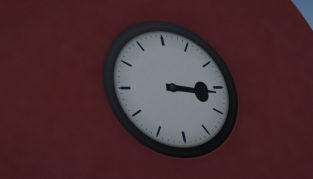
3:16
